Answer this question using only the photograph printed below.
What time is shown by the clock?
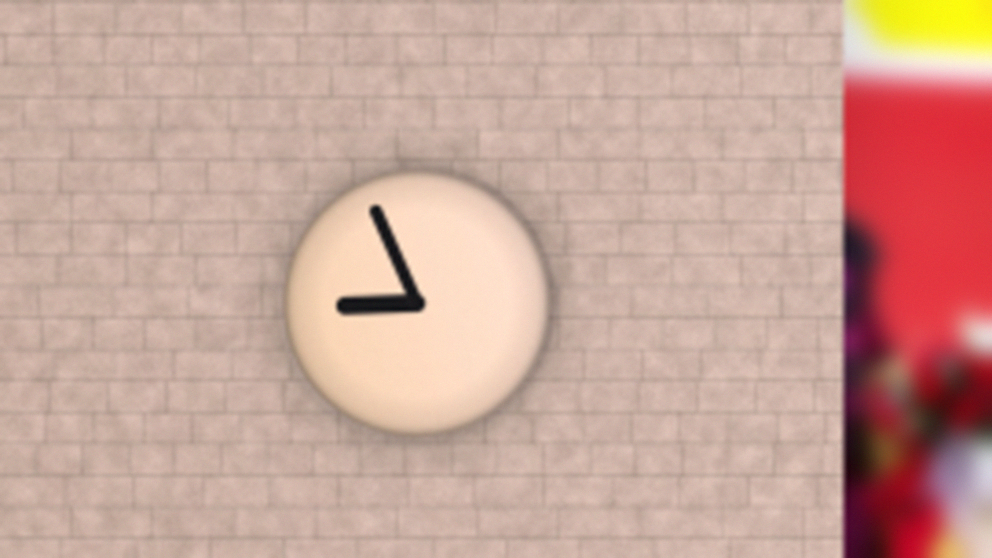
8:56
